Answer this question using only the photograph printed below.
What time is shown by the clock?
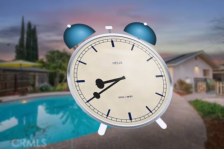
8:40
